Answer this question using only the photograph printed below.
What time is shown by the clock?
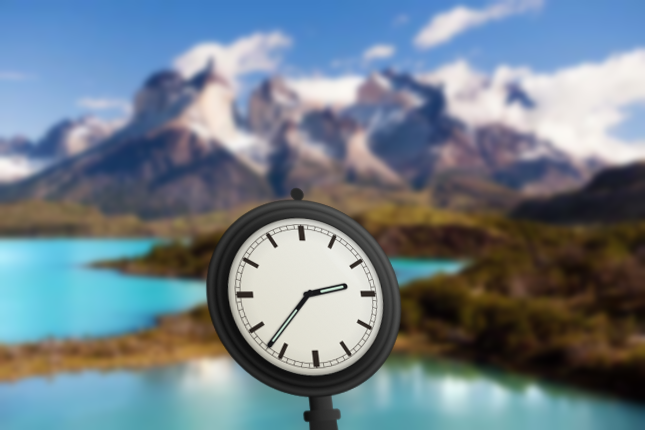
2:37
